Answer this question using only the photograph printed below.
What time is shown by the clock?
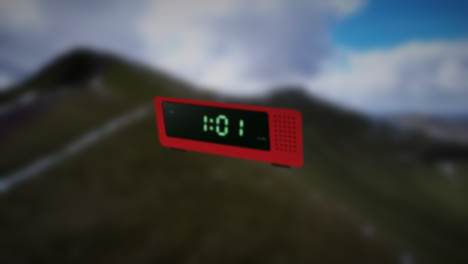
1:01
